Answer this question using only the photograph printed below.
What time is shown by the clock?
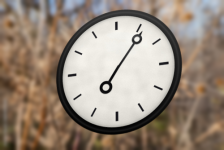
7:06
